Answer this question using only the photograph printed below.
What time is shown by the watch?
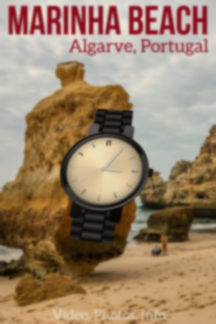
3:05
